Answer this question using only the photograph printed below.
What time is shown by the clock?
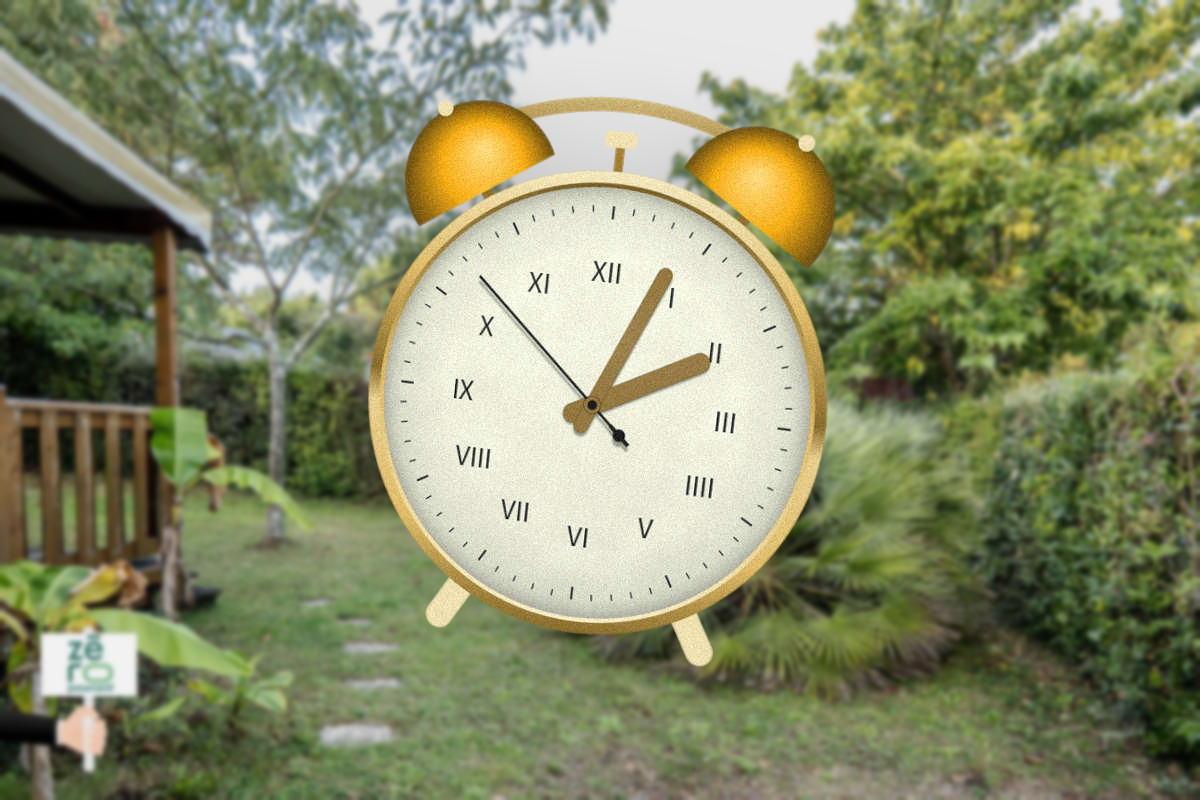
2:03:52
